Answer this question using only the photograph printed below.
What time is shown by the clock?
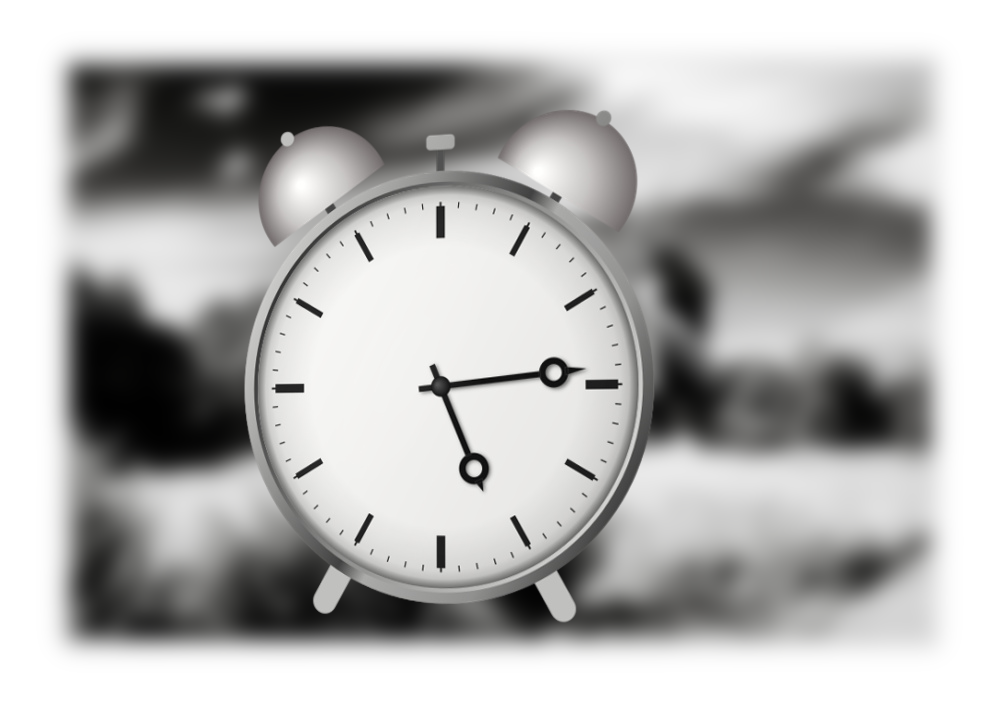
5:14
